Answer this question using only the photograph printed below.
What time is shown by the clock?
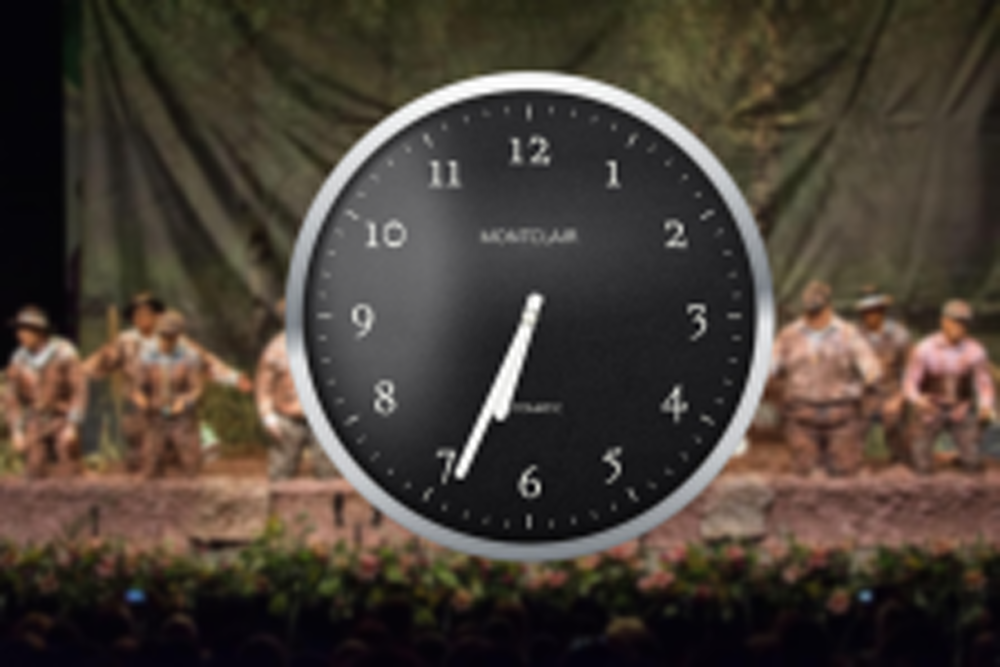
6:34
